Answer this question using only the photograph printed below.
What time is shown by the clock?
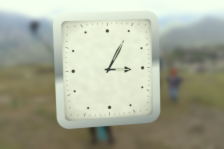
3:05
